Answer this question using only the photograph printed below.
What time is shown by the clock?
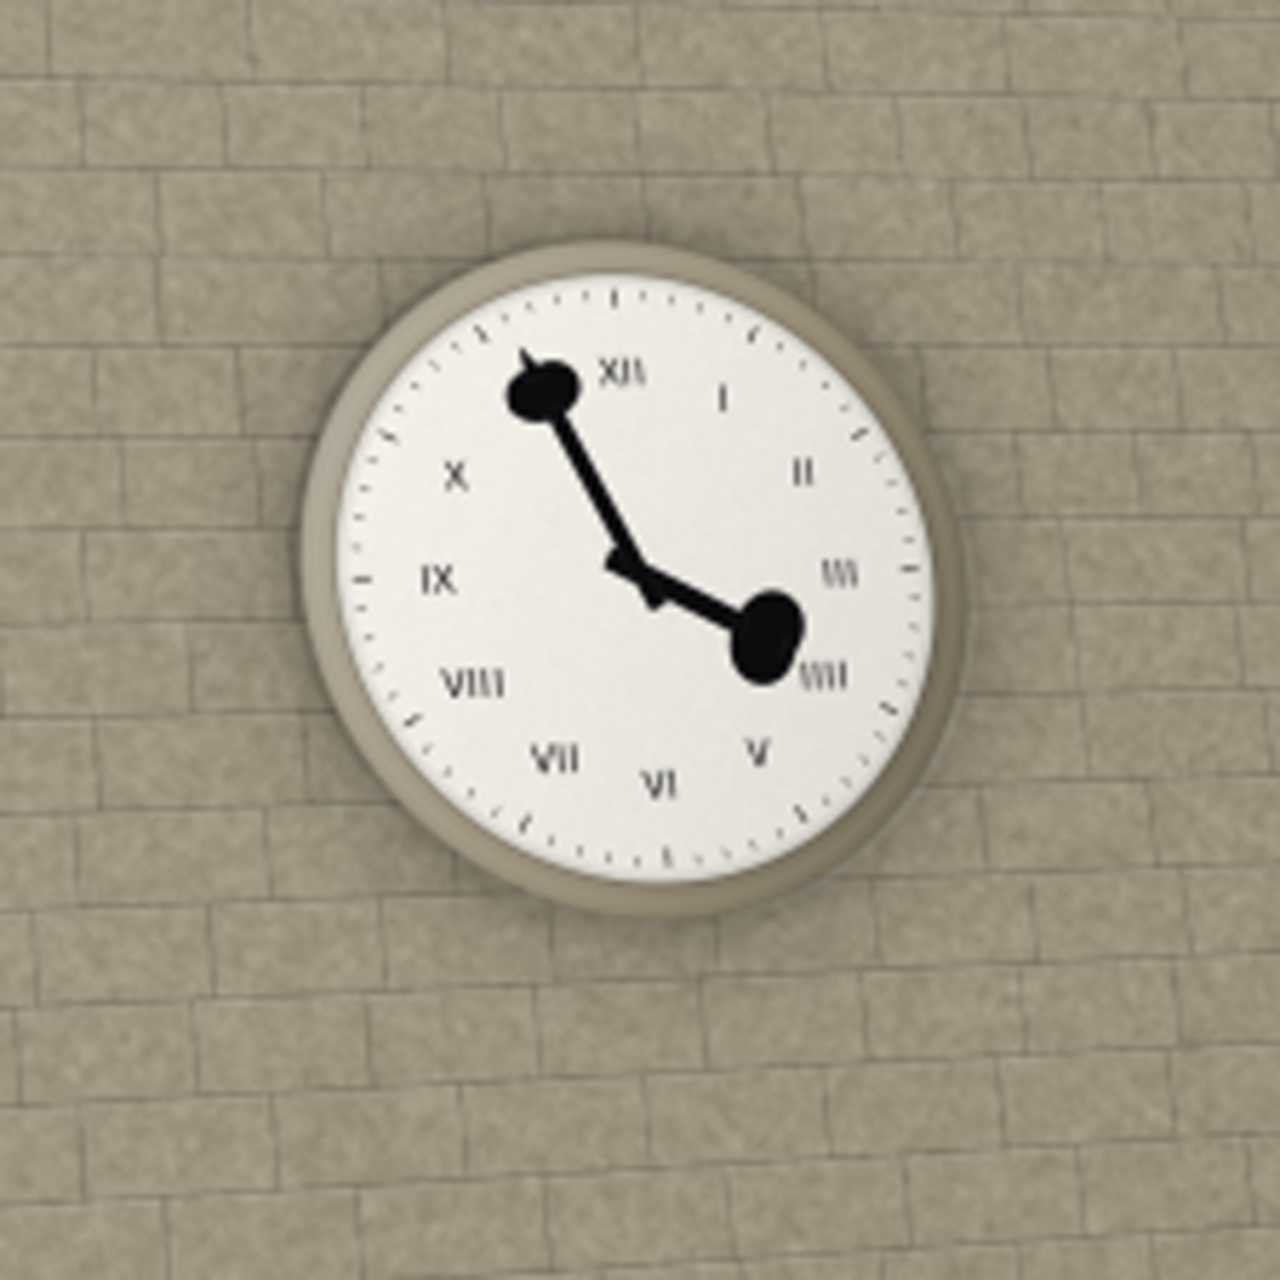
3:56
